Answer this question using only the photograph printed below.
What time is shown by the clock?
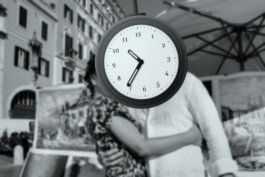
10:36
